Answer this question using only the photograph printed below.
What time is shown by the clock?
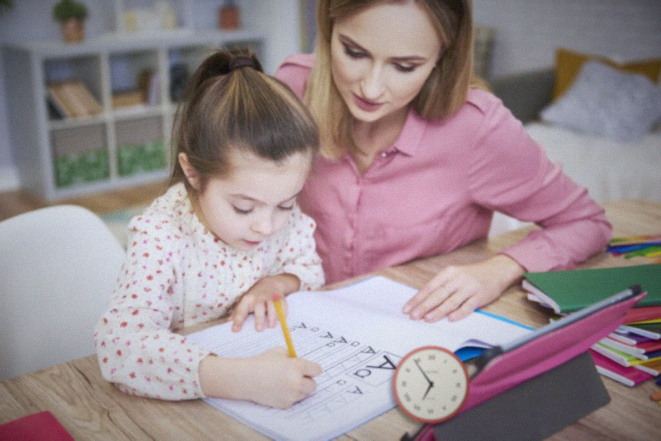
6:54
